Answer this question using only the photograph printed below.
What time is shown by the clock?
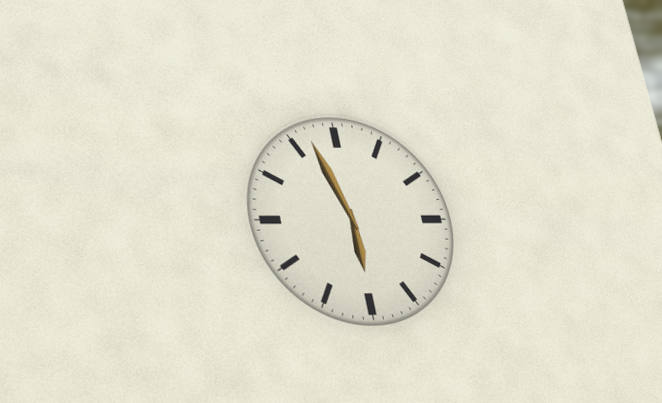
5:57
